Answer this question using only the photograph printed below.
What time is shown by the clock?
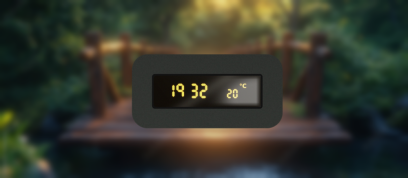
19:32
